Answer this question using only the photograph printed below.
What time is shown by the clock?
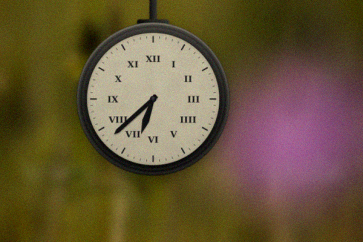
6:38
